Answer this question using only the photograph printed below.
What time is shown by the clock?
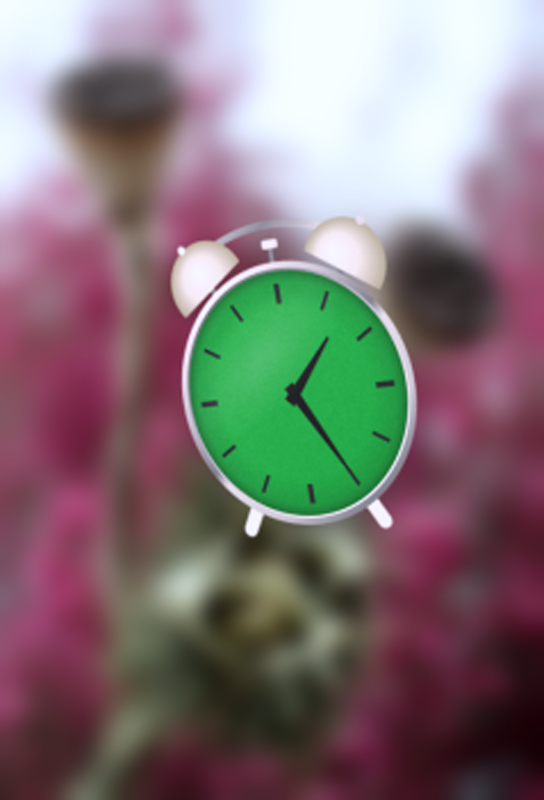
1:25
